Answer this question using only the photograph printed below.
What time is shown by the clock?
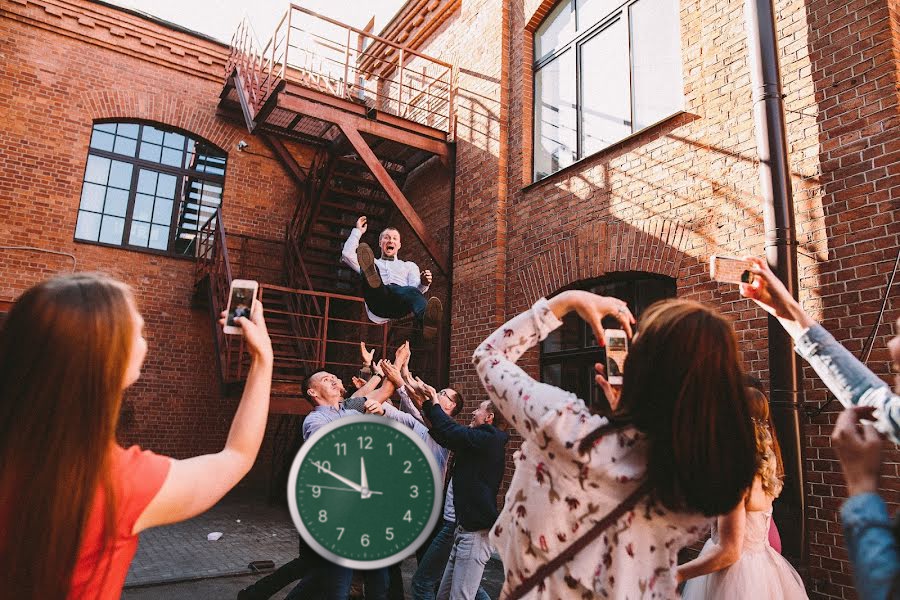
11:49:46
